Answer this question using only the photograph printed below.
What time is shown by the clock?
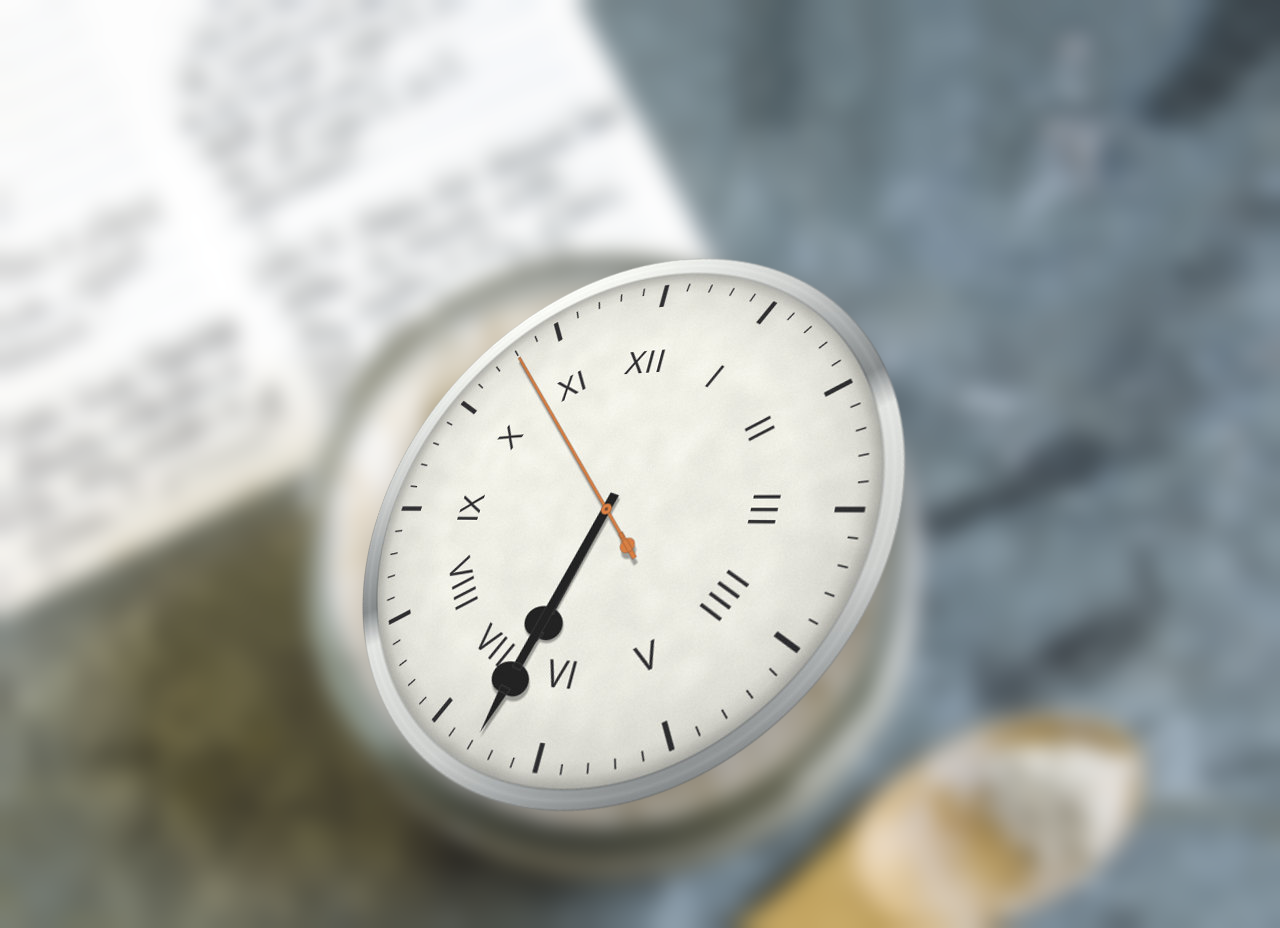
6:32:53
